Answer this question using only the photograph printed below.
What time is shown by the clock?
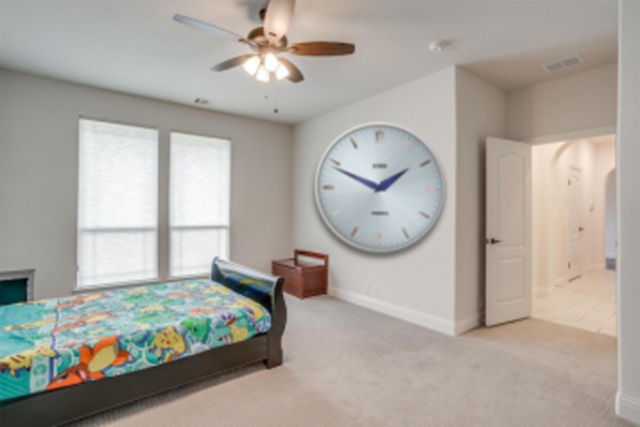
1:49
